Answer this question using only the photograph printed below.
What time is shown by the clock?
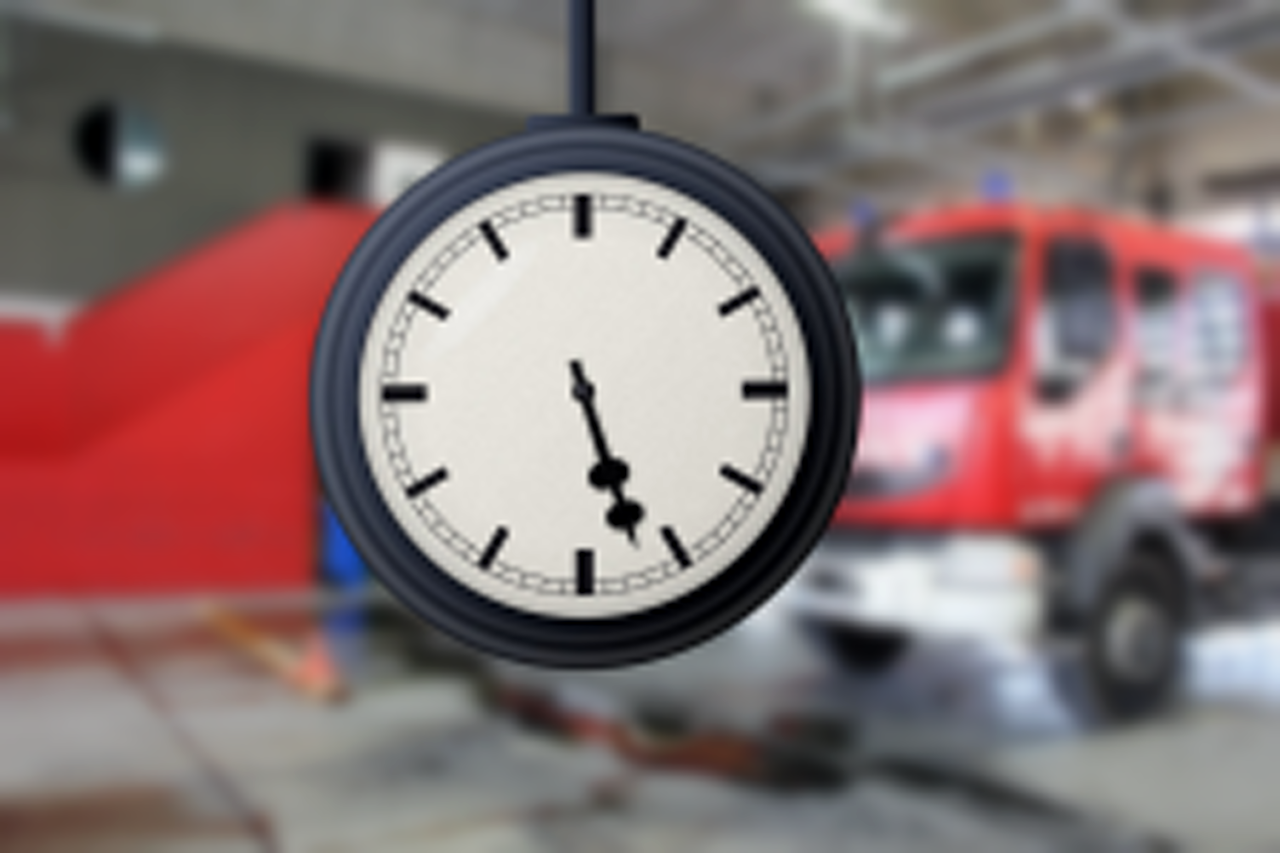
5:27
